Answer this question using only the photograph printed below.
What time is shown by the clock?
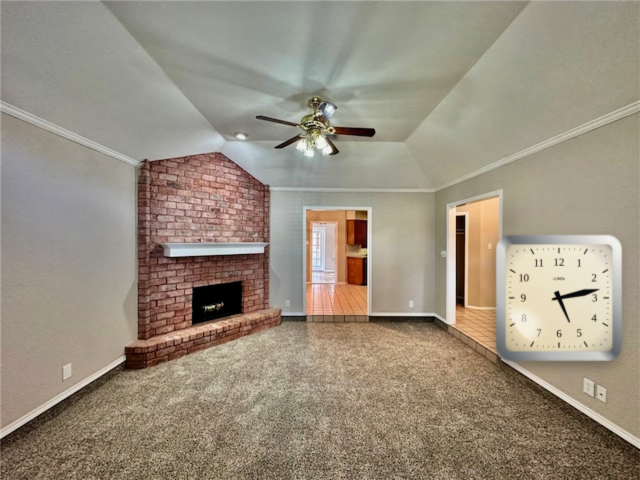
5:13
